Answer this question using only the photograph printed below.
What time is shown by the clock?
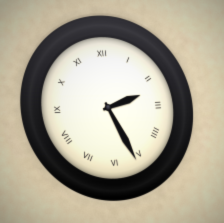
2:26
